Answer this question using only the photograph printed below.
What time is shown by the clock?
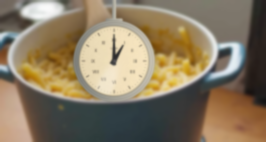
1:00
